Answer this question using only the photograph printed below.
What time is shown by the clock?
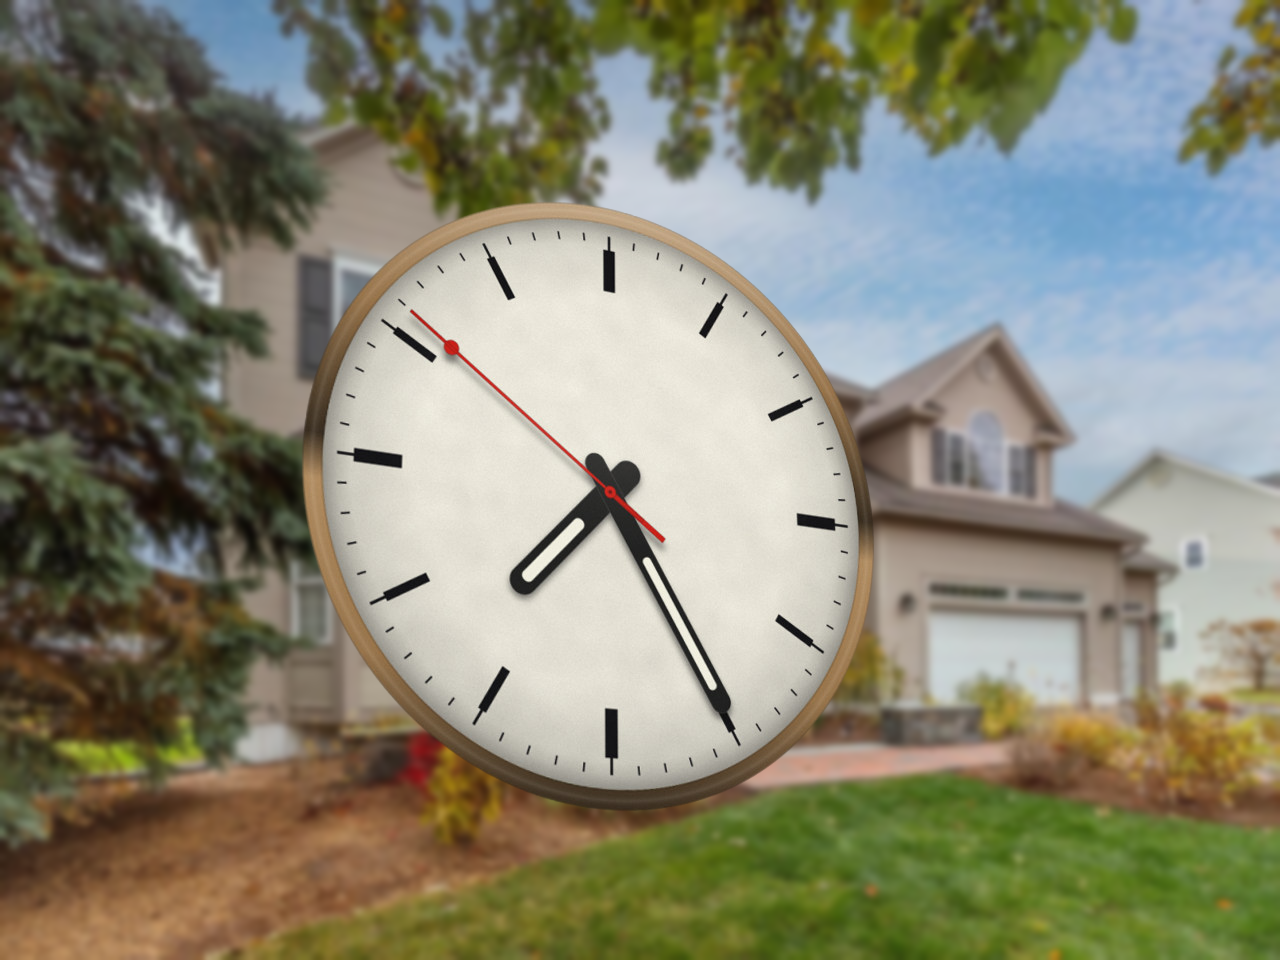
7:24:51
